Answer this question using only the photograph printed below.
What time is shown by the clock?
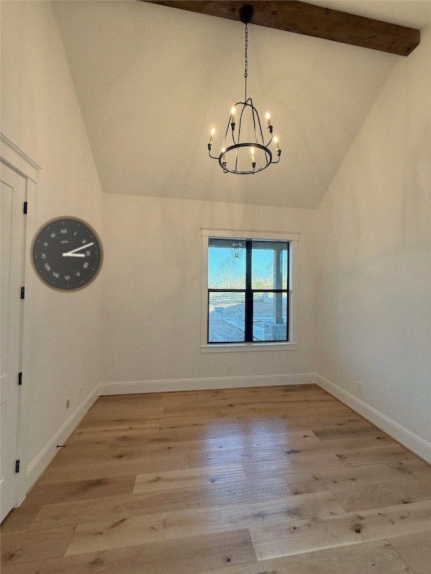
3:12
